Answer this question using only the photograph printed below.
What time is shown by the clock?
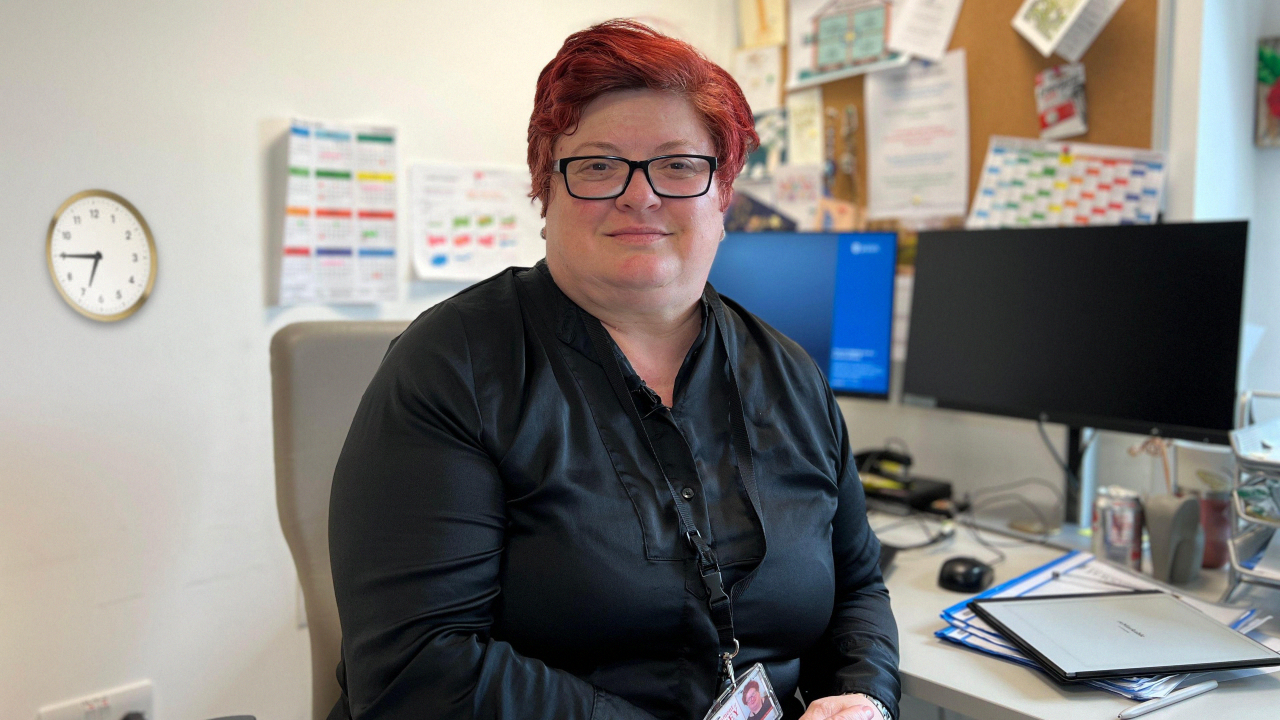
6:45
